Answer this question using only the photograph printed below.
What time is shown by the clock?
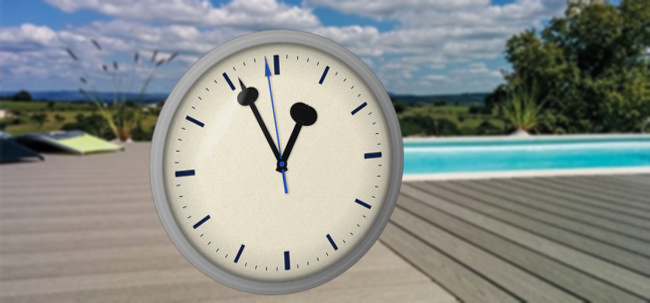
12:55:59
